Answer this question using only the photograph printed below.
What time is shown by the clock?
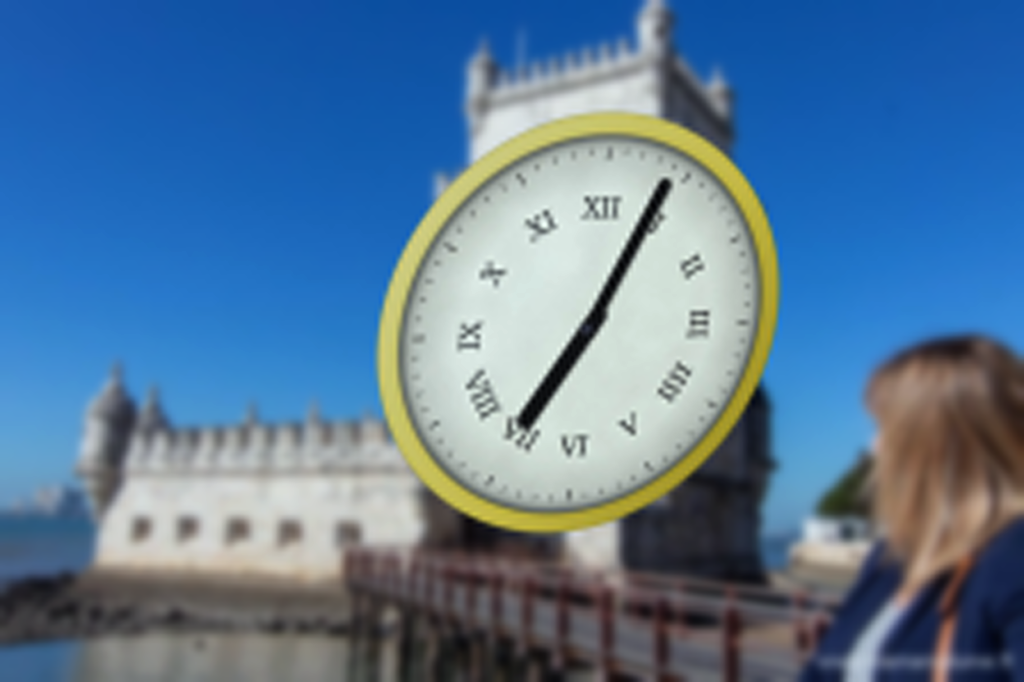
7:04
